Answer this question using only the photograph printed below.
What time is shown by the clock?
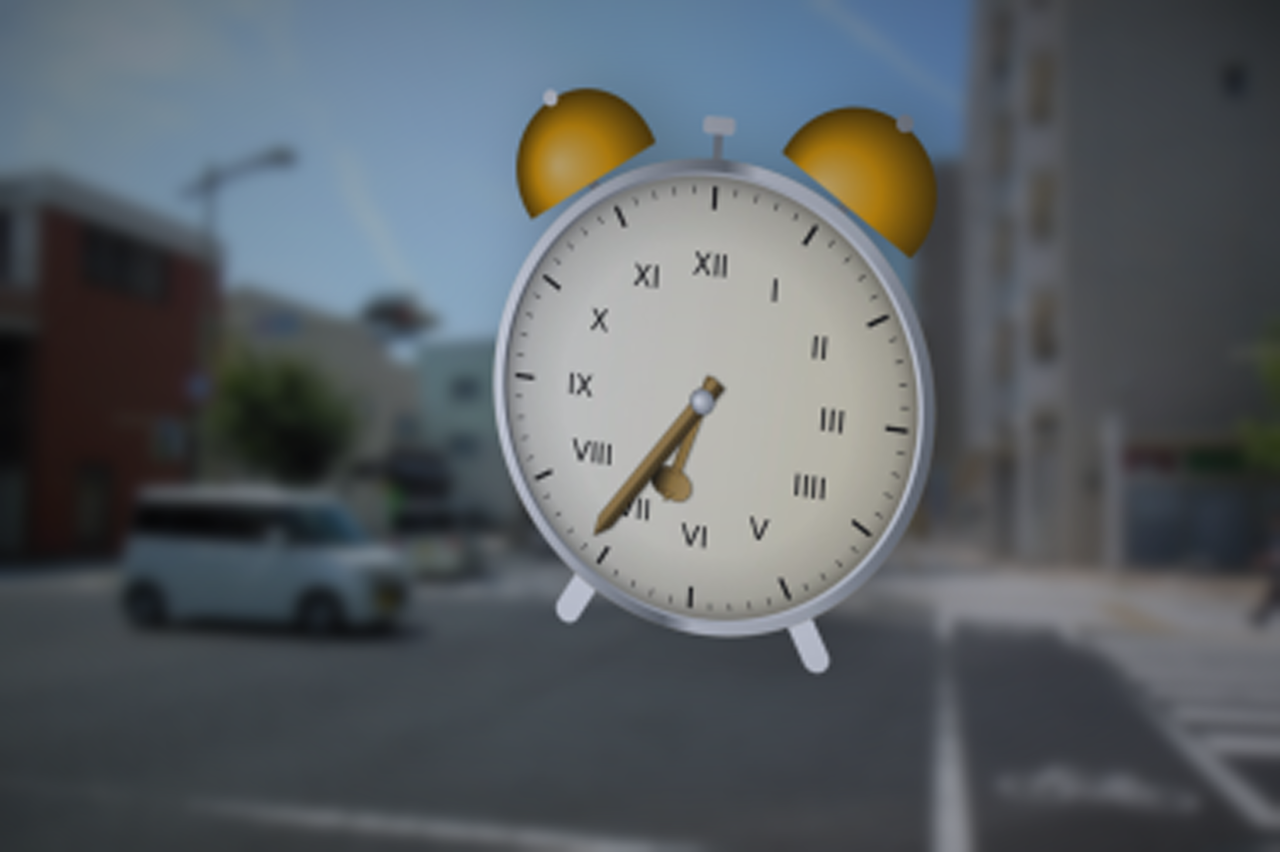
6:36
